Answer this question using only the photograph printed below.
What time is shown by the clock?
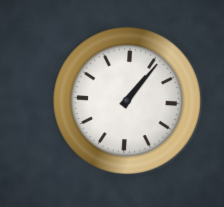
1:06
